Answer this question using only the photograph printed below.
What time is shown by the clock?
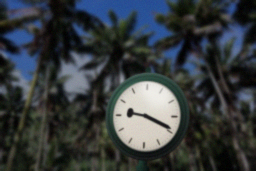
9:19
